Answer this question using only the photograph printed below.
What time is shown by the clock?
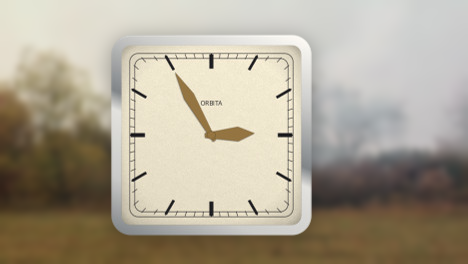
2:55
